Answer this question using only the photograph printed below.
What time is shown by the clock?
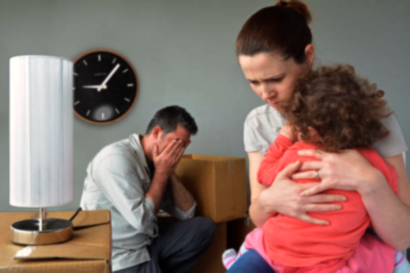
9:07
